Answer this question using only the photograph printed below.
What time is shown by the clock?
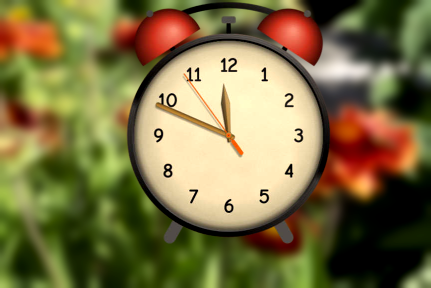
11:48:54
